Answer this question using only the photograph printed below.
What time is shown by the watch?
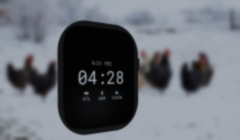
4:28
